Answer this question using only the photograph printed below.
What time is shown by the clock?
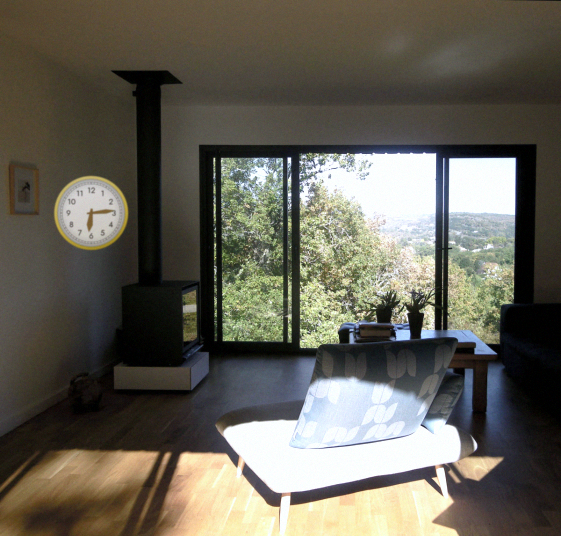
6:14
